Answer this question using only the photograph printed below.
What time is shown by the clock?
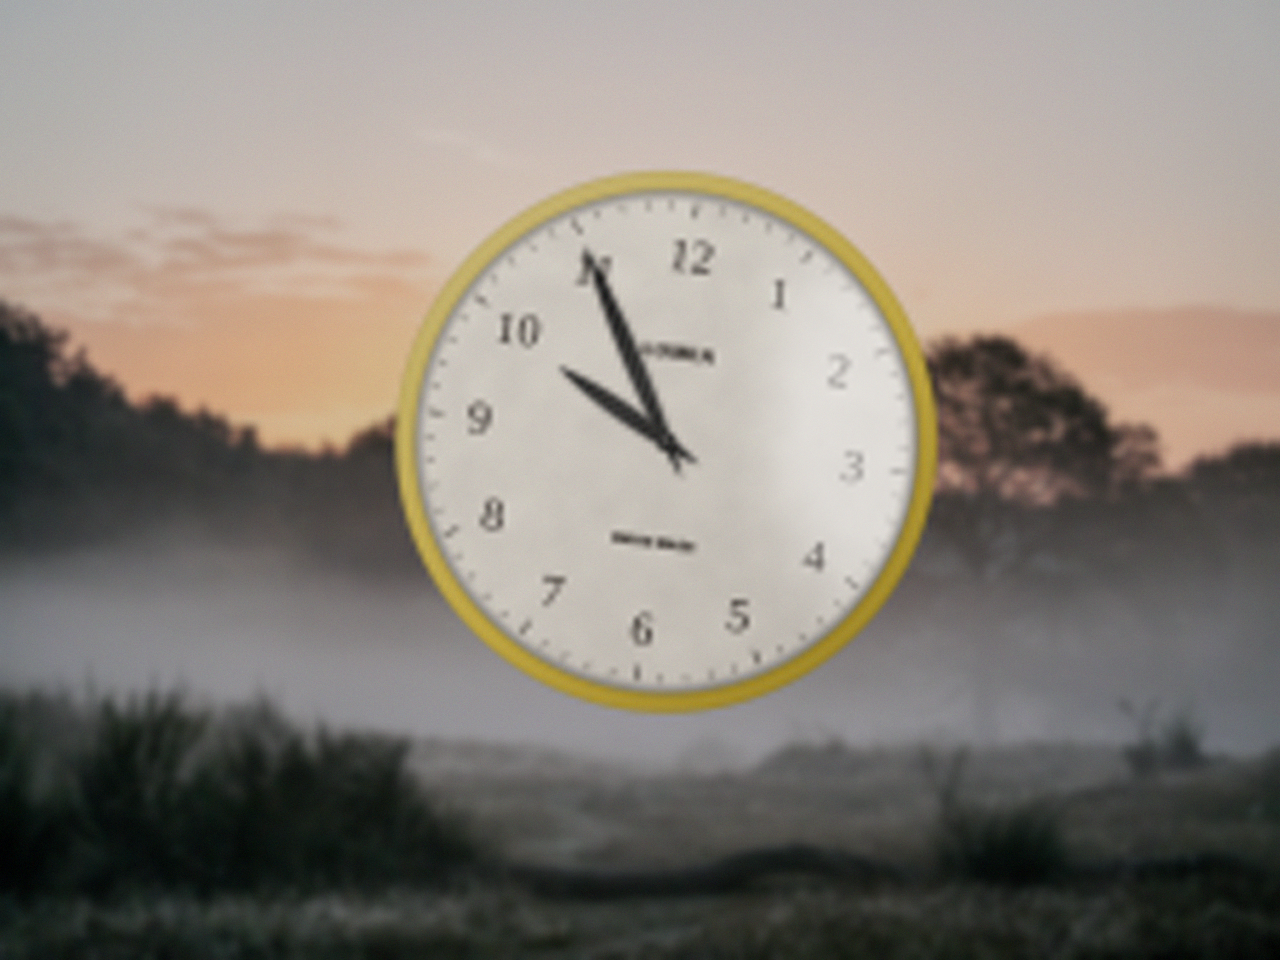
9:55
